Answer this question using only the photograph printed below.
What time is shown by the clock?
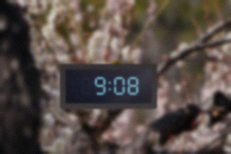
9:08
